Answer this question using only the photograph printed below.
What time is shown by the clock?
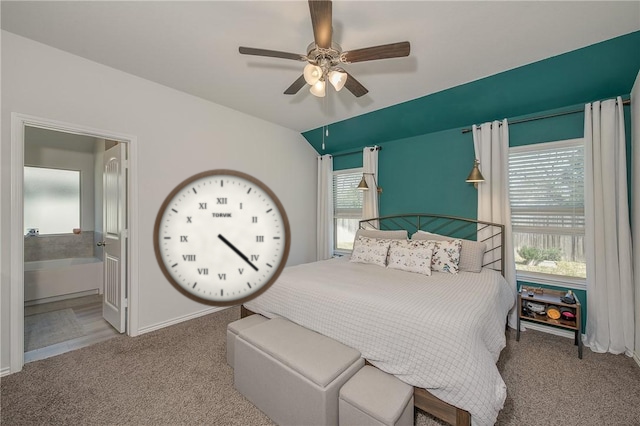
4:22
